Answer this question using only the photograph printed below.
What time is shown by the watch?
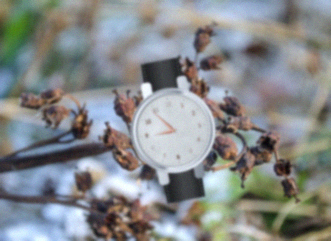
8:54
